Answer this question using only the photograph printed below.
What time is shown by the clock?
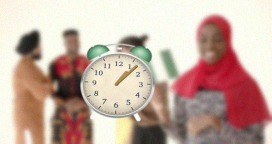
1:07
